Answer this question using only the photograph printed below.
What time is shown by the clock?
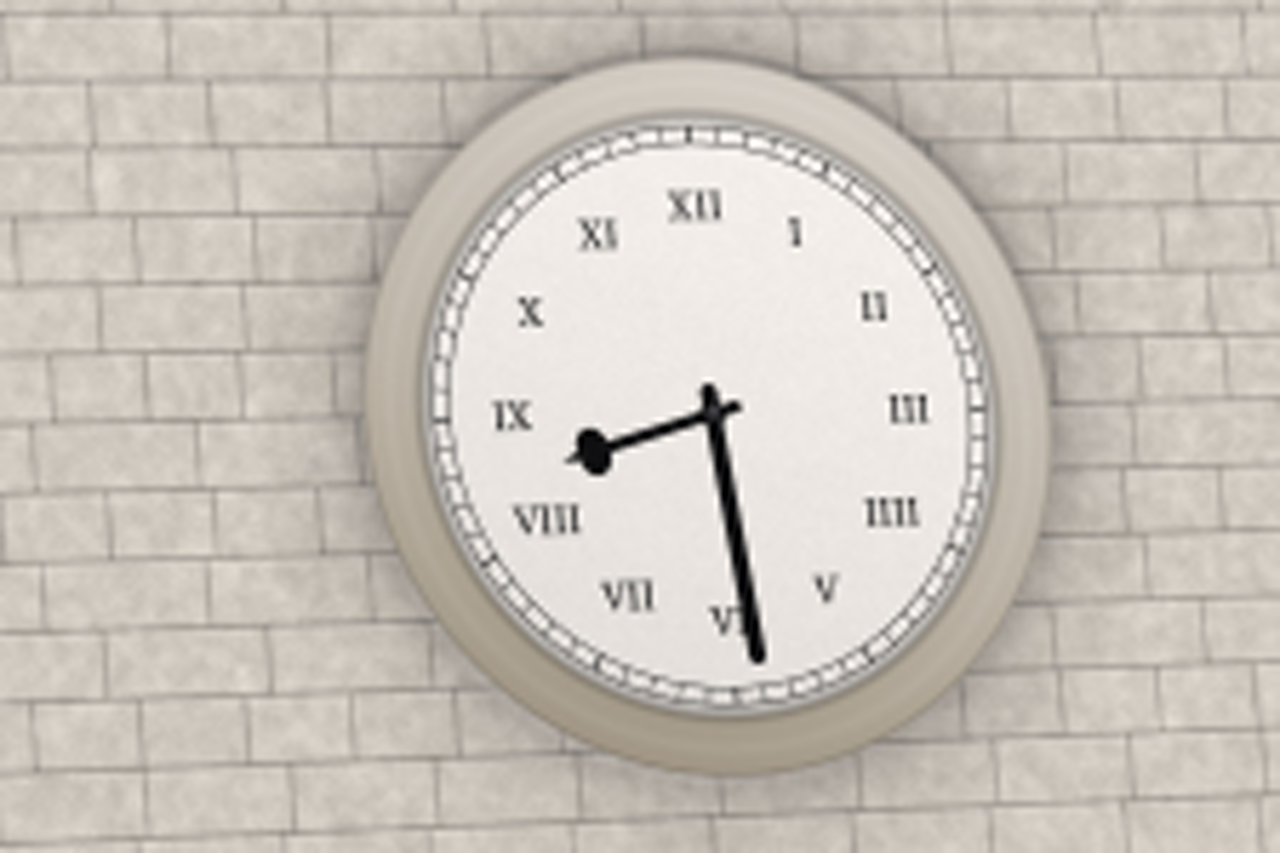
8:29
